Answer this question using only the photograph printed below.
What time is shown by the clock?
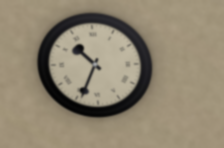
10:34
